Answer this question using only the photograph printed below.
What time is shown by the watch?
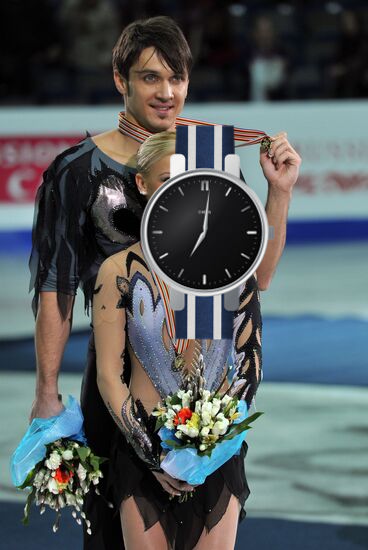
7:01
